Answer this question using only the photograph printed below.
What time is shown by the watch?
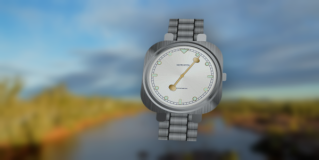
7:06
